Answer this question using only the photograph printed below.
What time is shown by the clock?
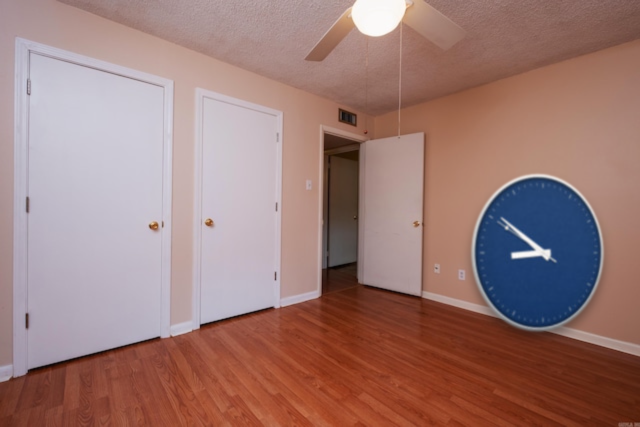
8:50:50
